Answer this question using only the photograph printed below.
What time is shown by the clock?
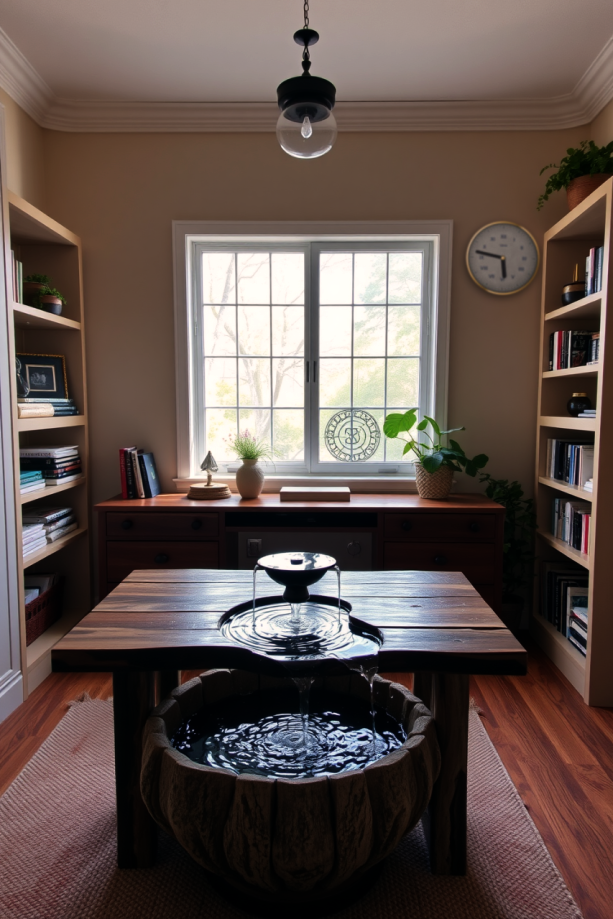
5:47
